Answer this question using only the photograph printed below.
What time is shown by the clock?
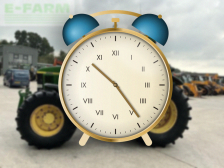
10:24
